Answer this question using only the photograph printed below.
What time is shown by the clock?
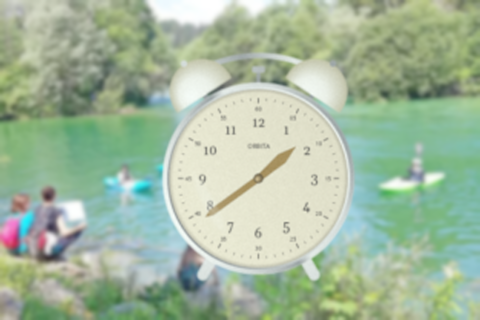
1:39
